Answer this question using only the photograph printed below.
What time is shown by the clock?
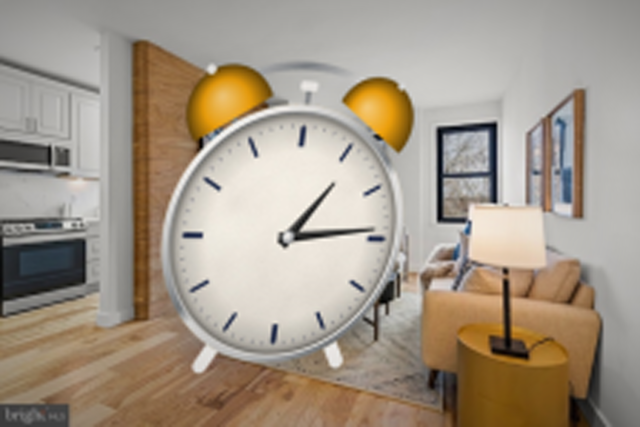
1:14
